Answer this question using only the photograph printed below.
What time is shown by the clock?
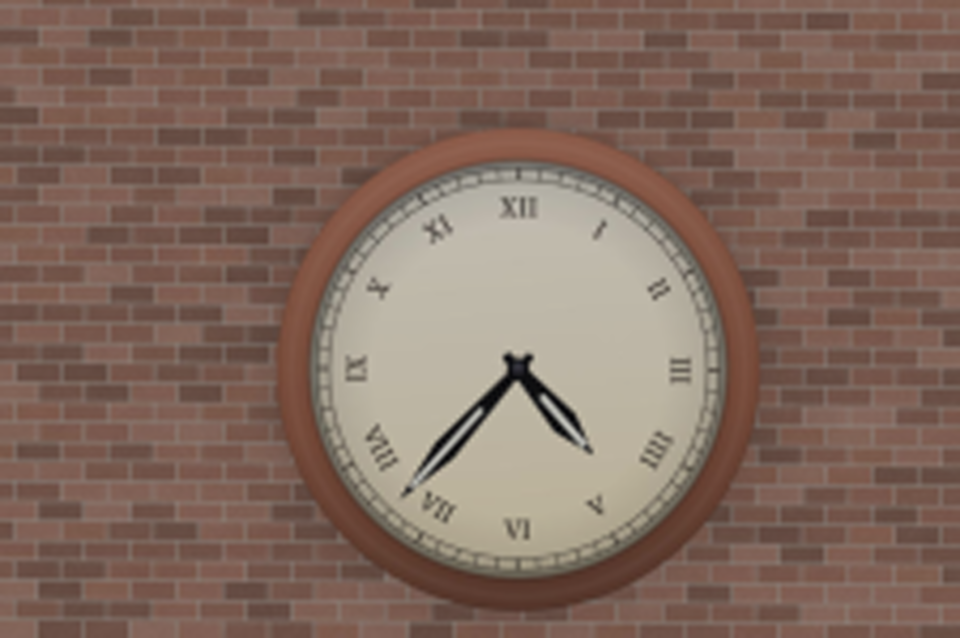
4:37
